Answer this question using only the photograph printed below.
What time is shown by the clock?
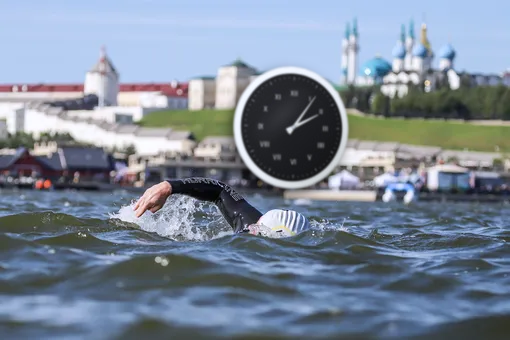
2:06
